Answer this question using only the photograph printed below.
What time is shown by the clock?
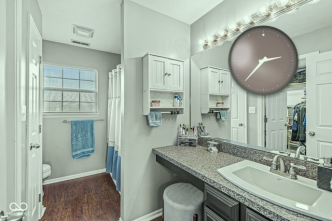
2:37
